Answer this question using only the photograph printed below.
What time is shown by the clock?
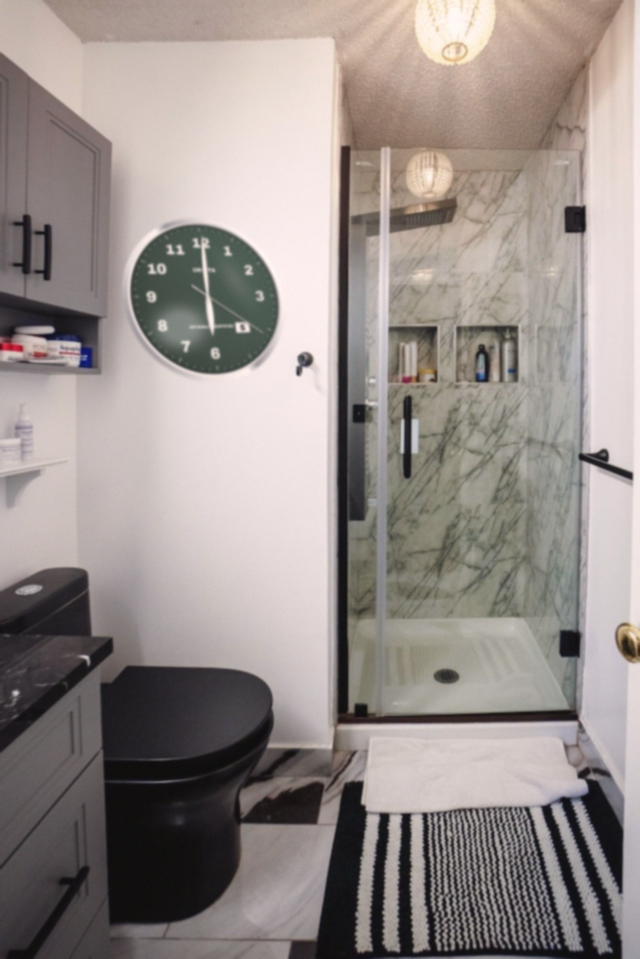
6:00:21
